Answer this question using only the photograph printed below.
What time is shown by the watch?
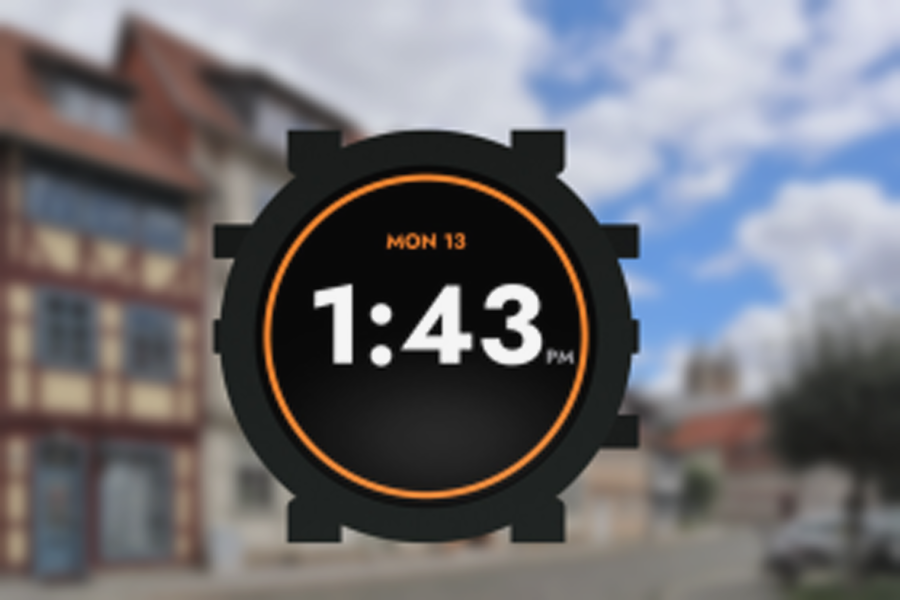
1:43
